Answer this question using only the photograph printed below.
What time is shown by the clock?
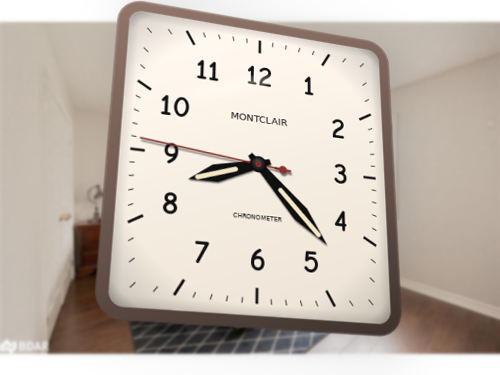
8:22:46
